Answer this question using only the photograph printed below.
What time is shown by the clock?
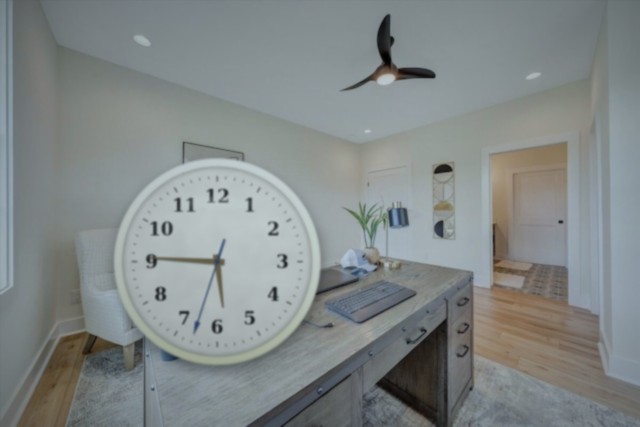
5:45:33
